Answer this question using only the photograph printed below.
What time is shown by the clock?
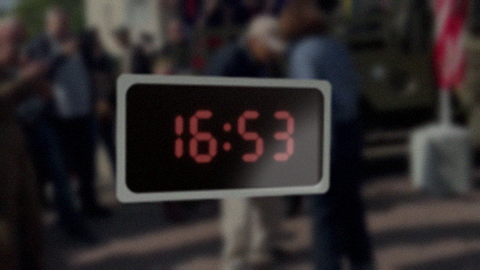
16:53
